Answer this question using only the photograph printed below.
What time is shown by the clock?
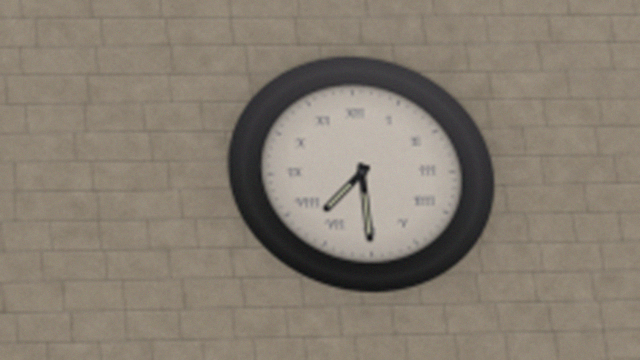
7:30
